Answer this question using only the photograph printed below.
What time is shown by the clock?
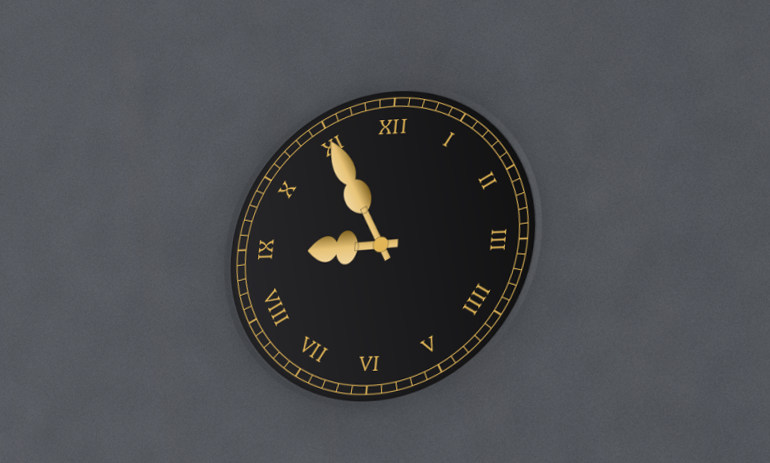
8:55
